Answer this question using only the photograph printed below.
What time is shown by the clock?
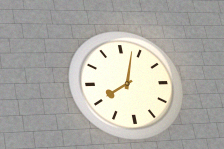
8:03
